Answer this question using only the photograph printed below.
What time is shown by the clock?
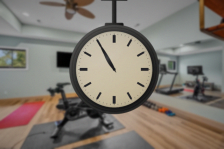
10:55
